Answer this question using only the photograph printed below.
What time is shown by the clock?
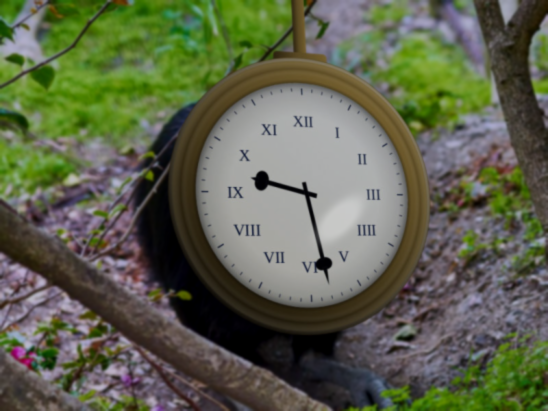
9:28
